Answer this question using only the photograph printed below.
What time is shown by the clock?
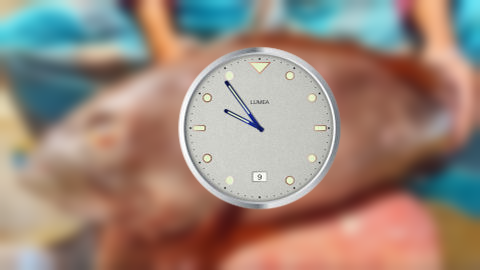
9:54
